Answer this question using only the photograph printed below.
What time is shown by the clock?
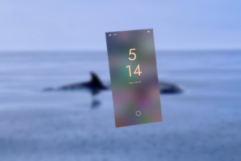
5:14
